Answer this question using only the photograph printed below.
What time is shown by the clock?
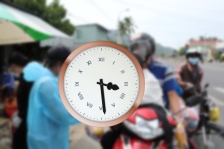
3:29
